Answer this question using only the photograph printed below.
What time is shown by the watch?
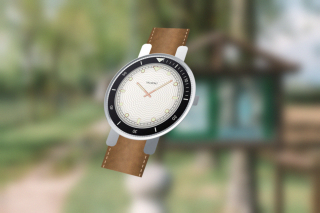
10:08
